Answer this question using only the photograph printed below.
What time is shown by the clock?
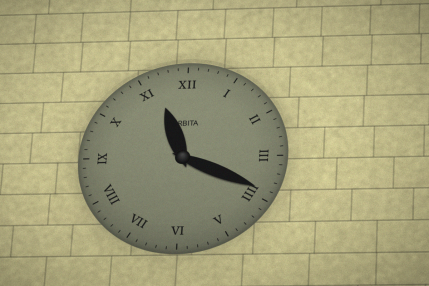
11:19
